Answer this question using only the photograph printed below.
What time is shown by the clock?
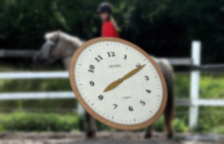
8:11
